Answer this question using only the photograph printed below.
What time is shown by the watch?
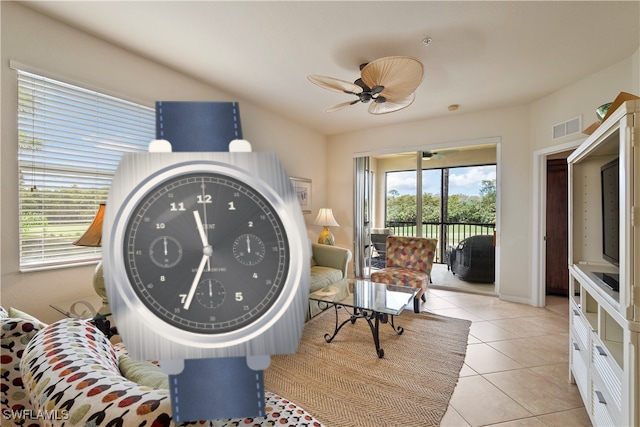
11:34
